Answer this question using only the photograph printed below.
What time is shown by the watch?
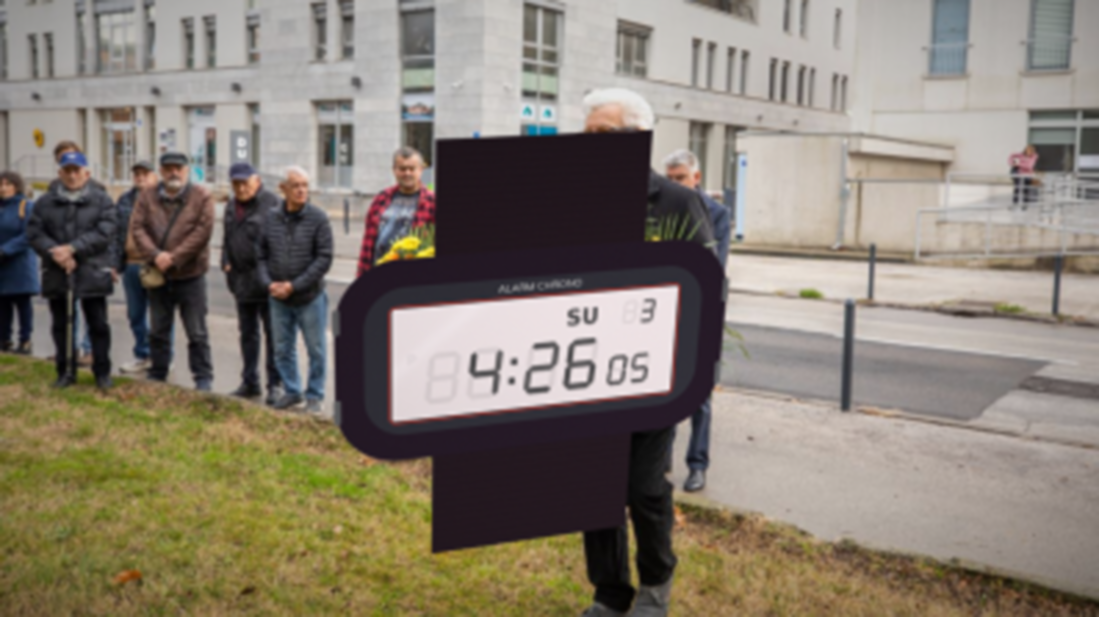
4:26:05
